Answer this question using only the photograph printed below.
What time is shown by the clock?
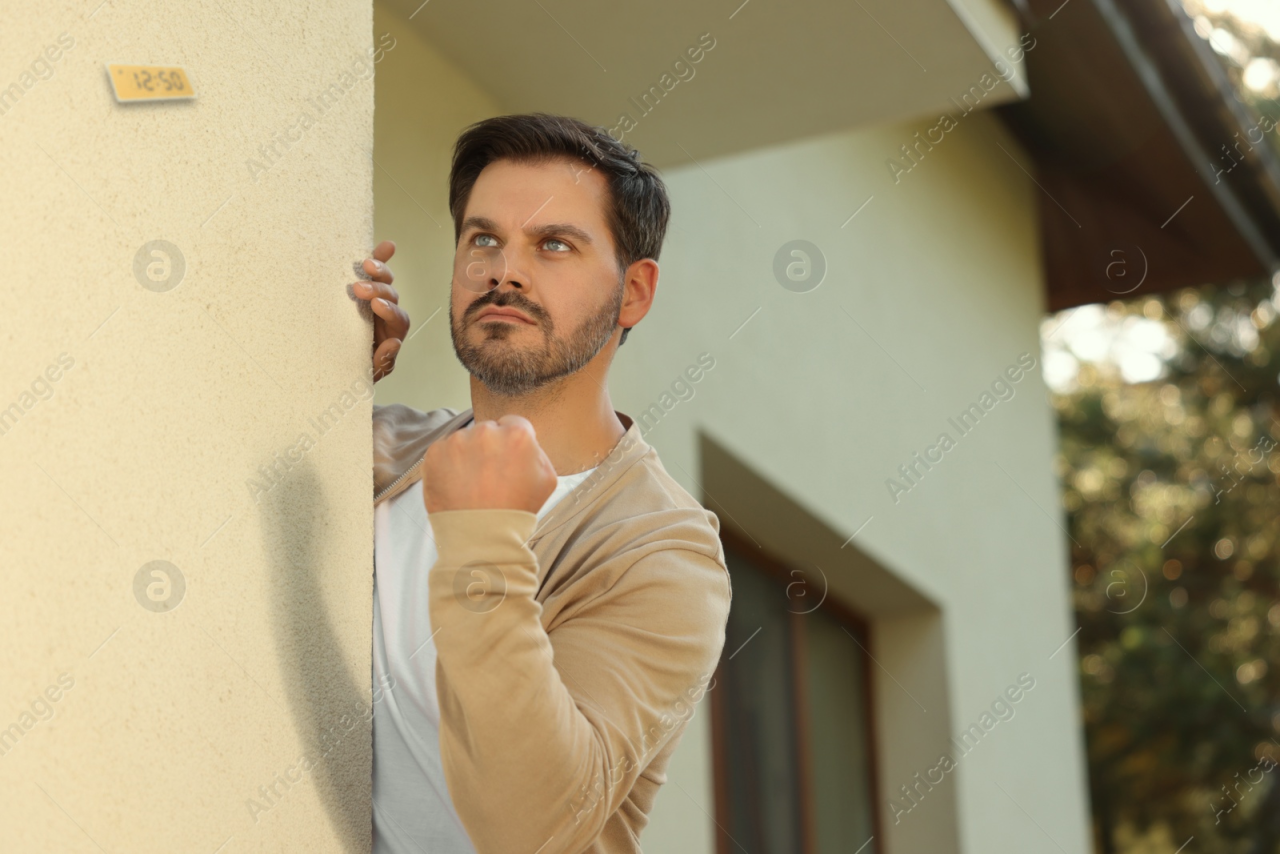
12:50
